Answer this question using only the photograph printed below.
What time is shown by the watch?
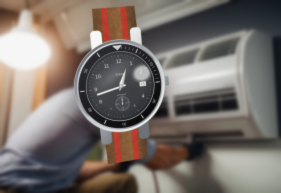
12:43
